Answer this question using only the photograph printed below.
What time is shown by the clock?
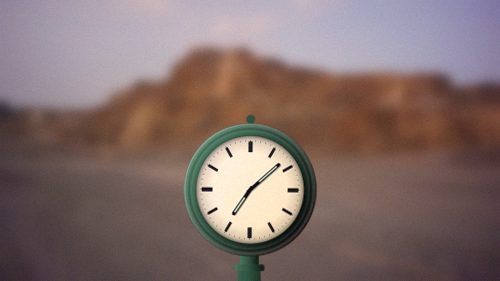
7:08
